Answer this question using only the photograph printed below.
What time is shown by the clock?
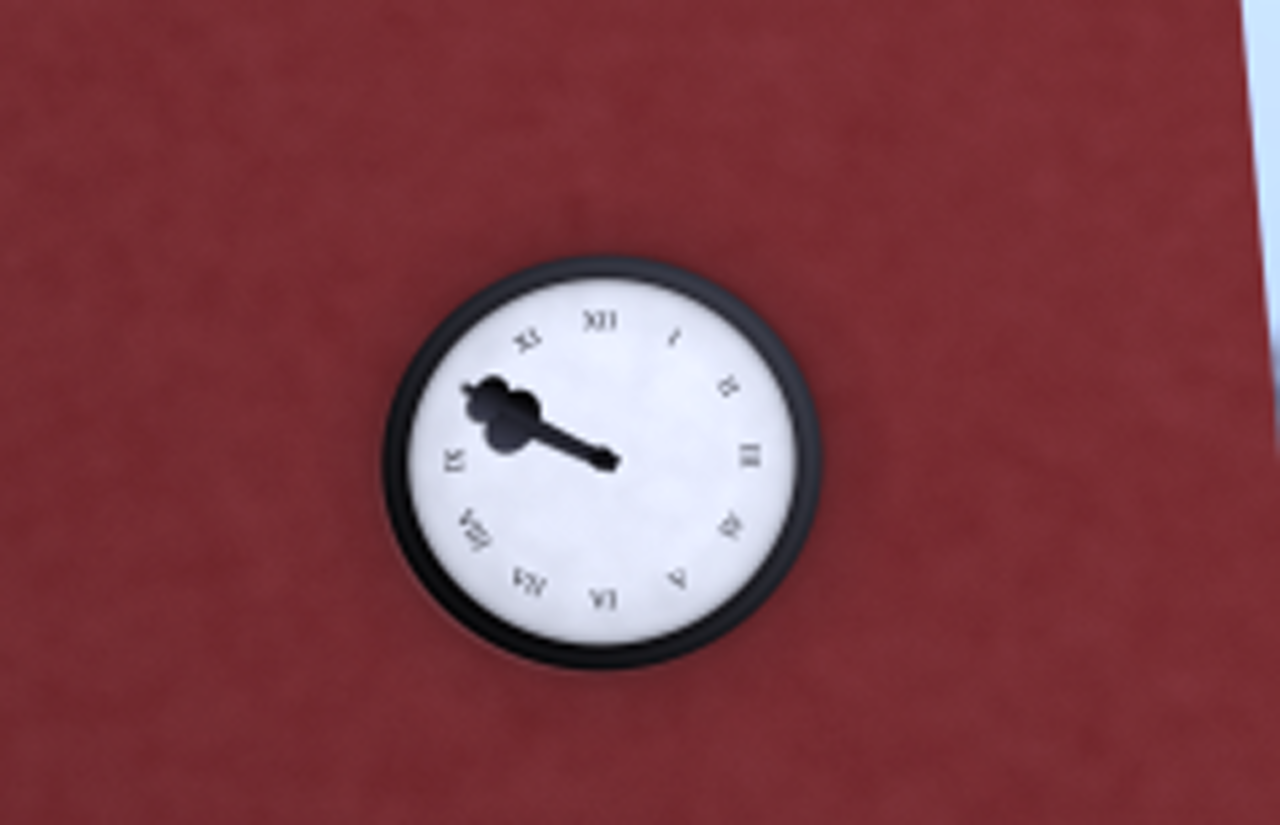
9:50
